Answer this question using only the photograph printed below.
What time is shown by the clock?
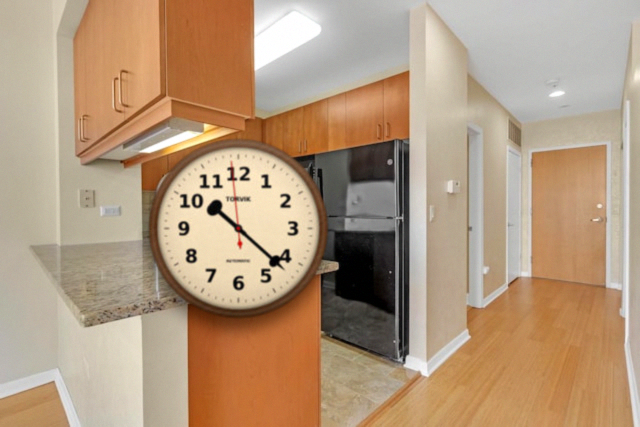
10:21:59
